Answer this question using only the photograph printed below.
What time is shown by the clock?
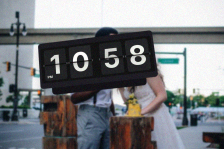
10:58
